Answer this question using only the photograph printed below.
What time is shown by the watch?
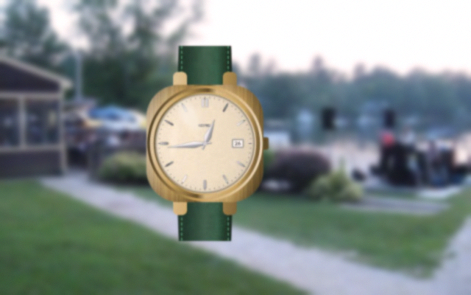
12:44
